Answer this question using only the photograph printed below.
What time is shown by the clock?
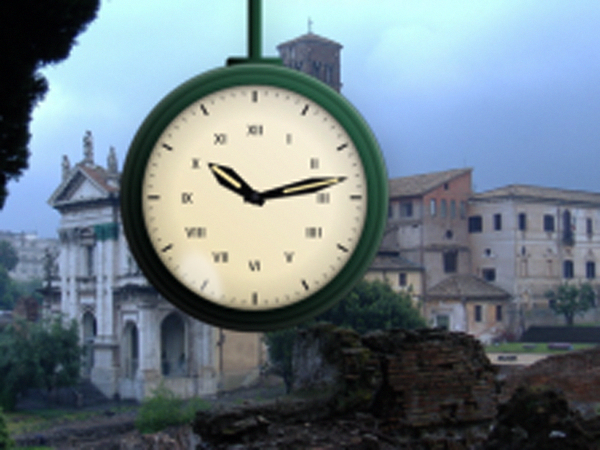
10:13
